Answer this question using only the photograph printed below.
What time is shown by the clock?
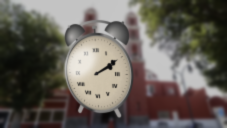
2:10
